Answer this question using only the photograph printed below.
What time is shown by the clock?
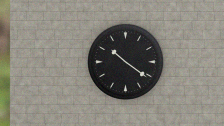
10:21
